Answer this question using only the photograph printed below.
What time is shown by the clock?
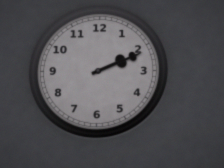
2:11
